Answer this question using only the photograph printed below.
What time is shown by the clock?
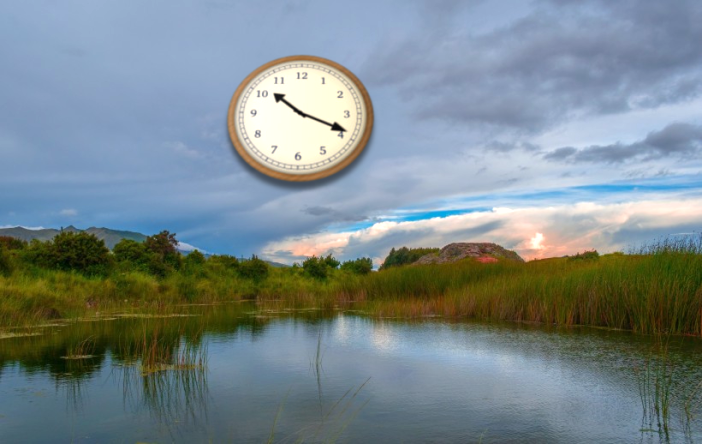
10:19
